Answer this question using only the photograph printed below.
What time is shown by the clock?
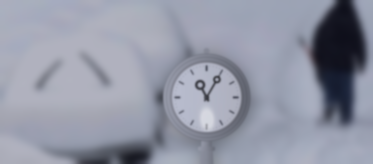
11:05
